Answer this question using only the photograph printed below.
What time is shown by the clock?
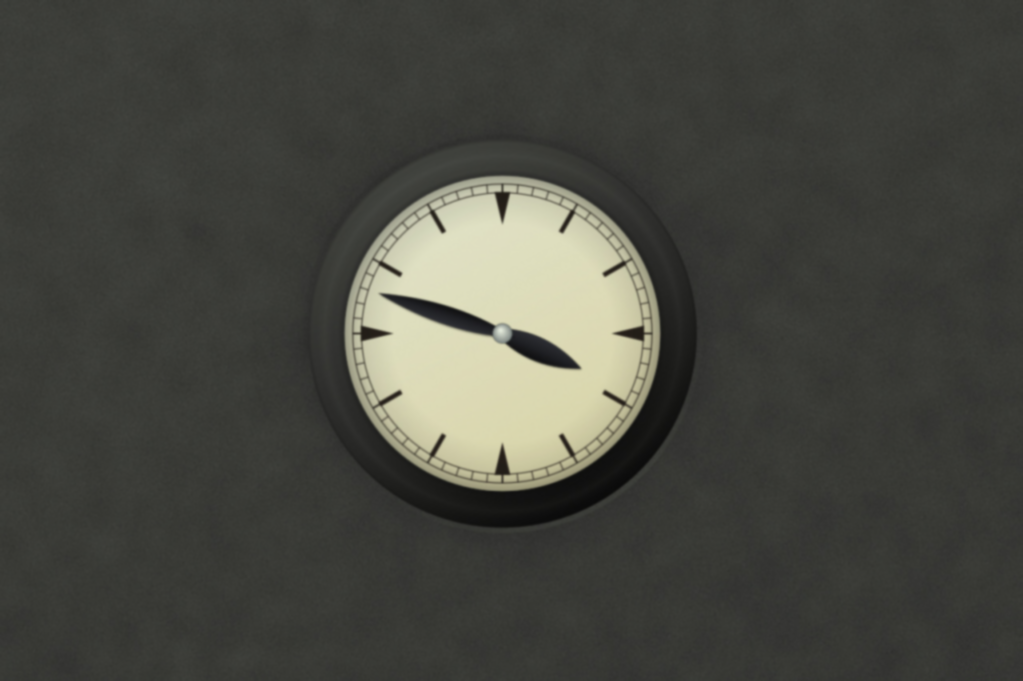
3:48
